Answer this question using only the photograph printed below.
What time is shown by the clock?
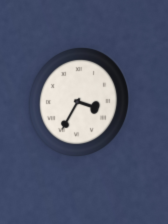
3:35
